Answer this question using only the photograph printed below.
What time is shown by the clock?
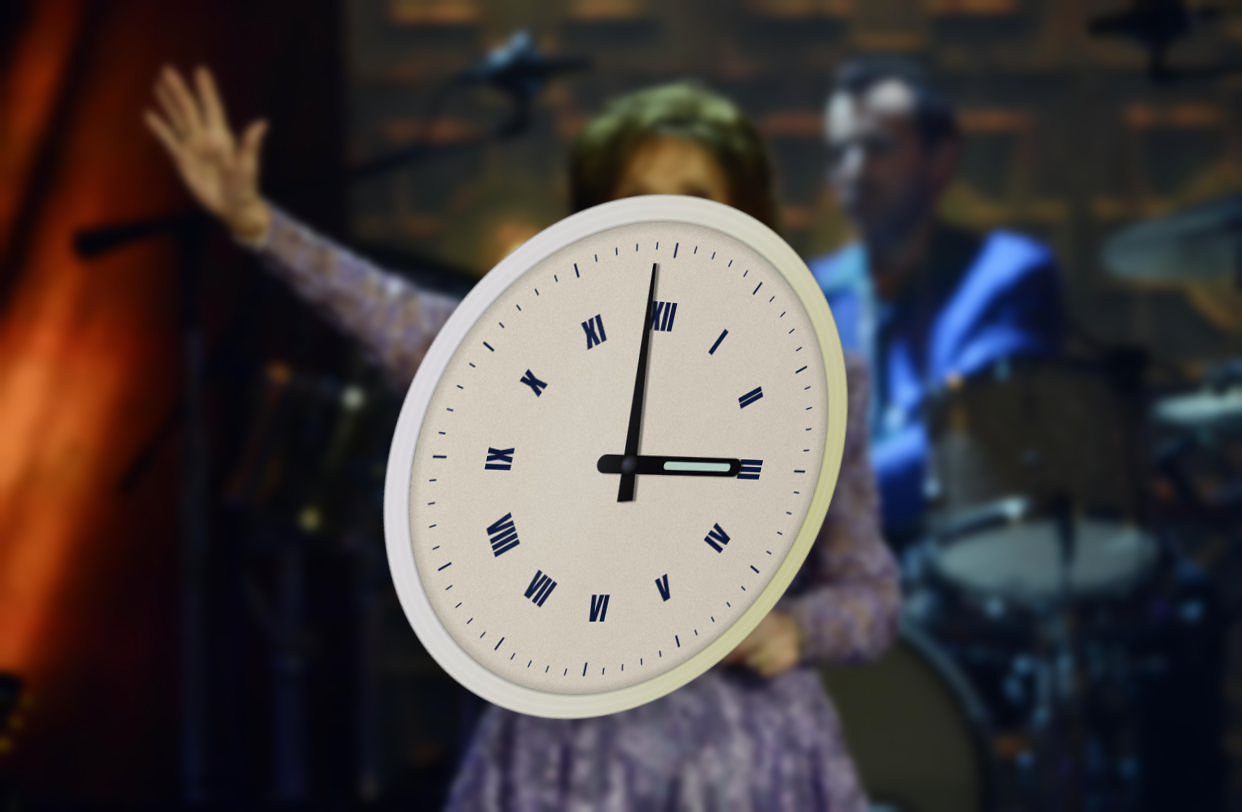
2:59
